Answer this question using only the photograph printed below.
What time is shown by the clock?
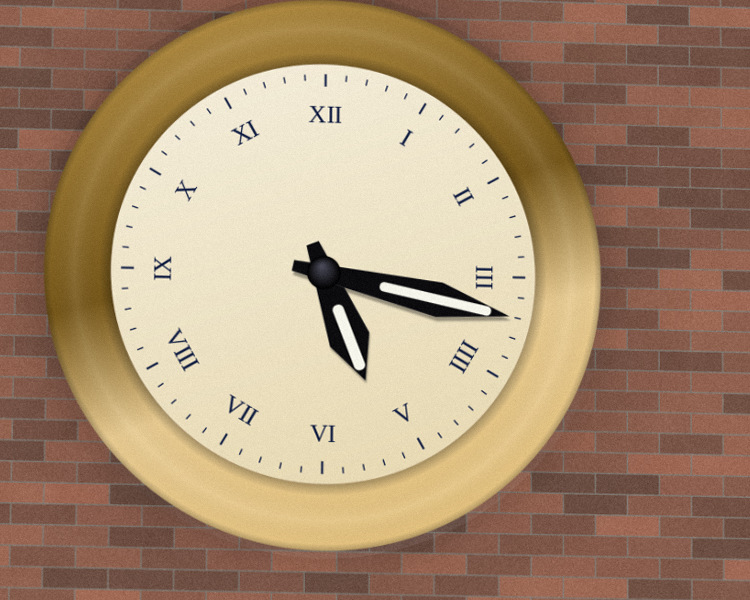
5:17
